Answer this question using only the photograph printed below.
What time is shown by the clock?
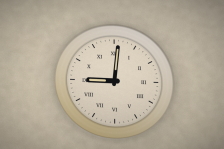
9:01
